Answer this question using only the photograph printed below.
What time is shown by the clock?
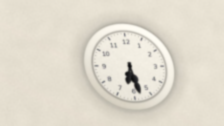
6:28
